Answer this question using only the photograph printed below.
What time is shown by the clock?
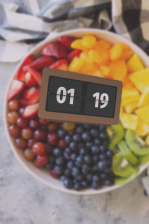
1:19
